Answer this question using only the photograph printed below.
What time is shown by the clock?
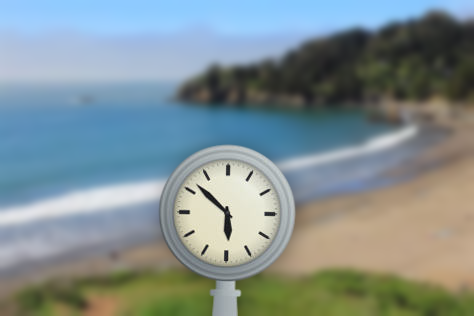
5:52
